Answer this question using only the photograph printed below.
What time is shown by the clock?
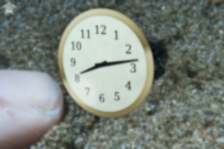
8:13
